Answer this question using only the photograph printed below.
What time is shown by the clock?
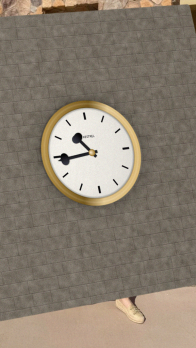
10:44
